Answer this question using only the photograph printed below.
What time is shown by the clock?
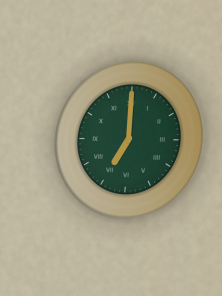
7:00
